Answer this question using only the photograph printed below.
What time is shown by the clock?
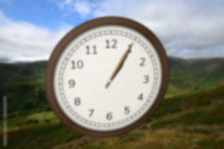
1:05
